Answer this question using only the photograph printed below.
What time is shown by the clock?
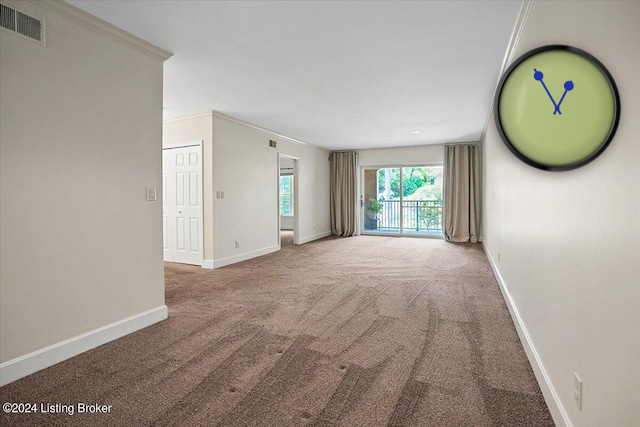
12:55
